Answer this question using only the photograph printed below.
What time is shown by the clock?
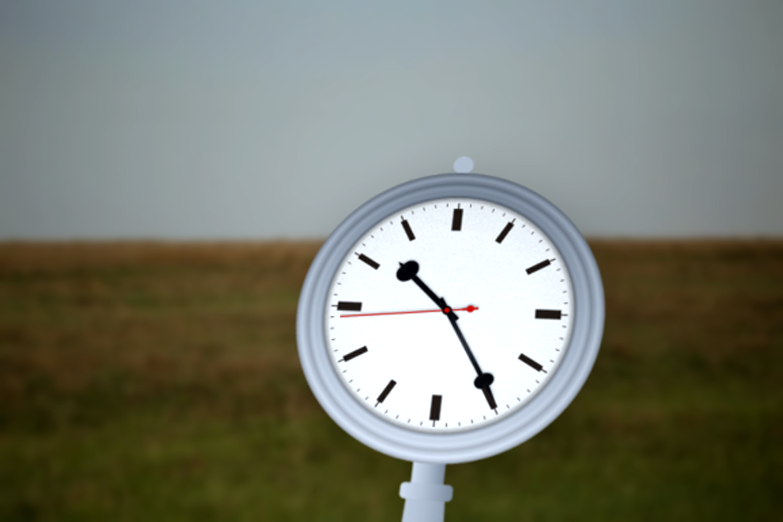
10:24:44
